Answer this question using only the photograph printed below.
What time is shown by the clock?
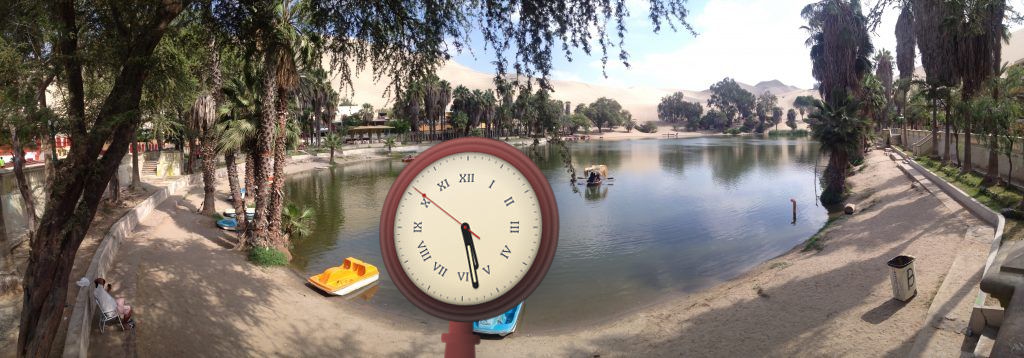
5:27:51
